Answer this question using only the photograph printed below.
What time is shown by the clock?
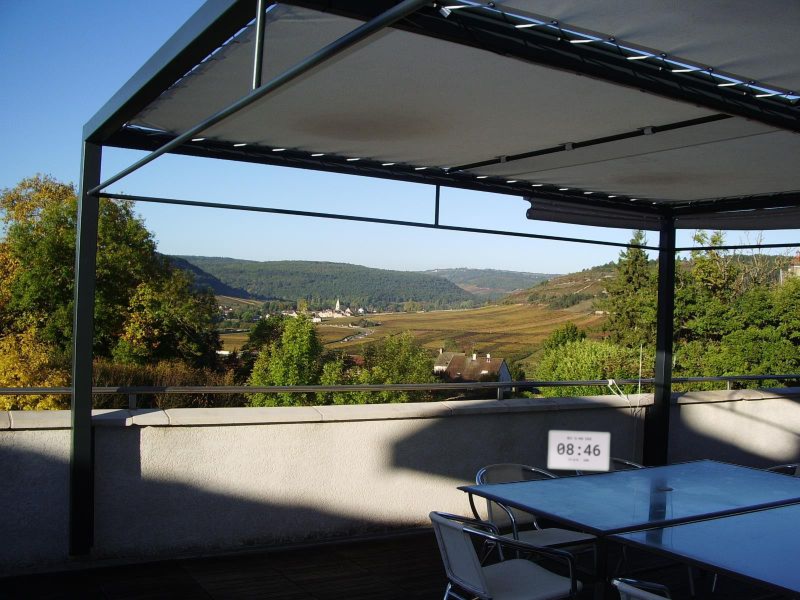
8:46
